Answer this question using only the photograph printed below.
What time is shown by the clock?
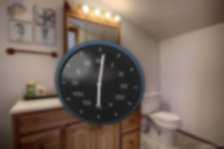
6:01
